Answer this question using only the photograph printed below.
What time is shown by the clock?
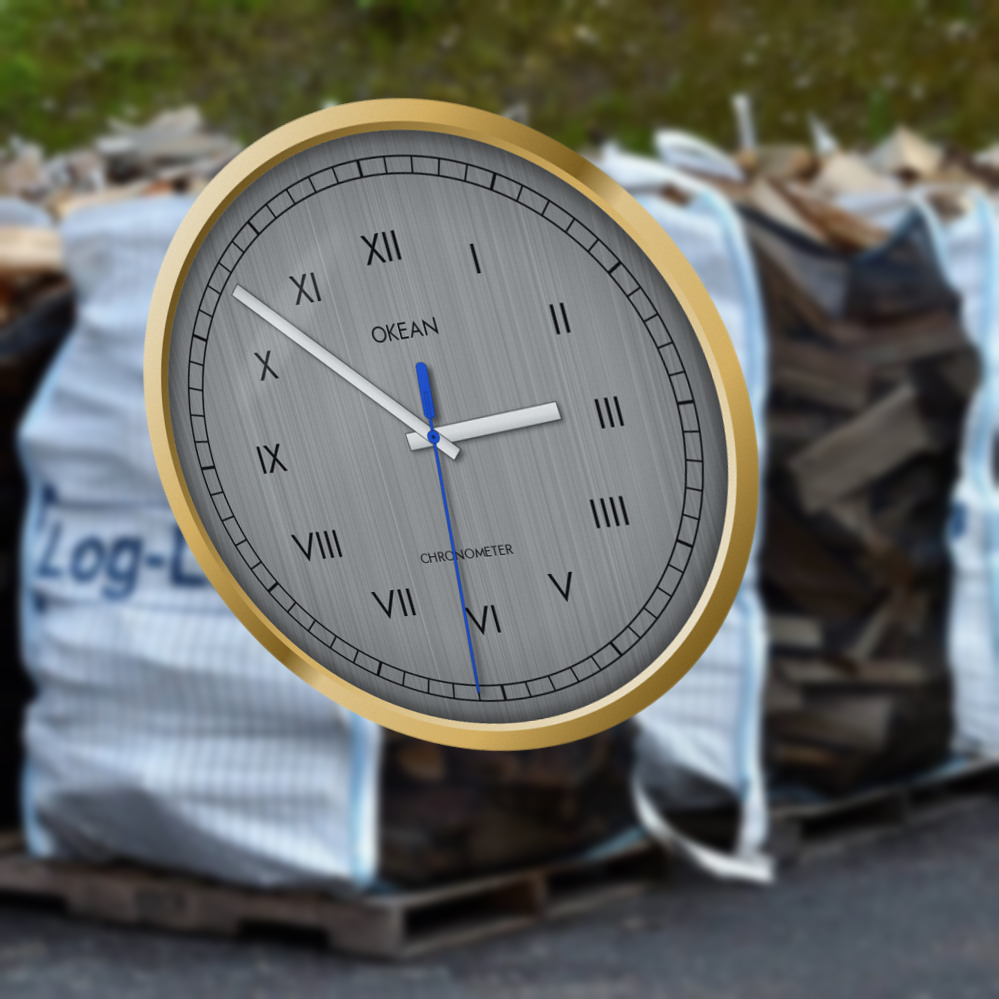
2:52:31
